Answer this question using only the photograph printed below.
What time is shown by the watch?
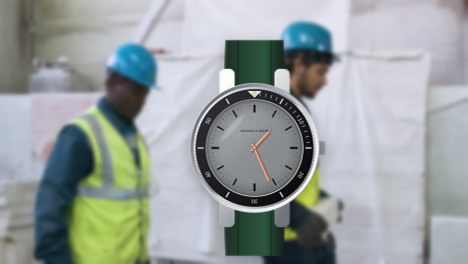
1:26
